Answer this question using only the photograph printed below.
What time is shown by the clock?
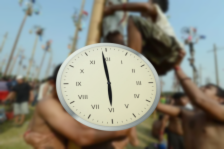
5:59
